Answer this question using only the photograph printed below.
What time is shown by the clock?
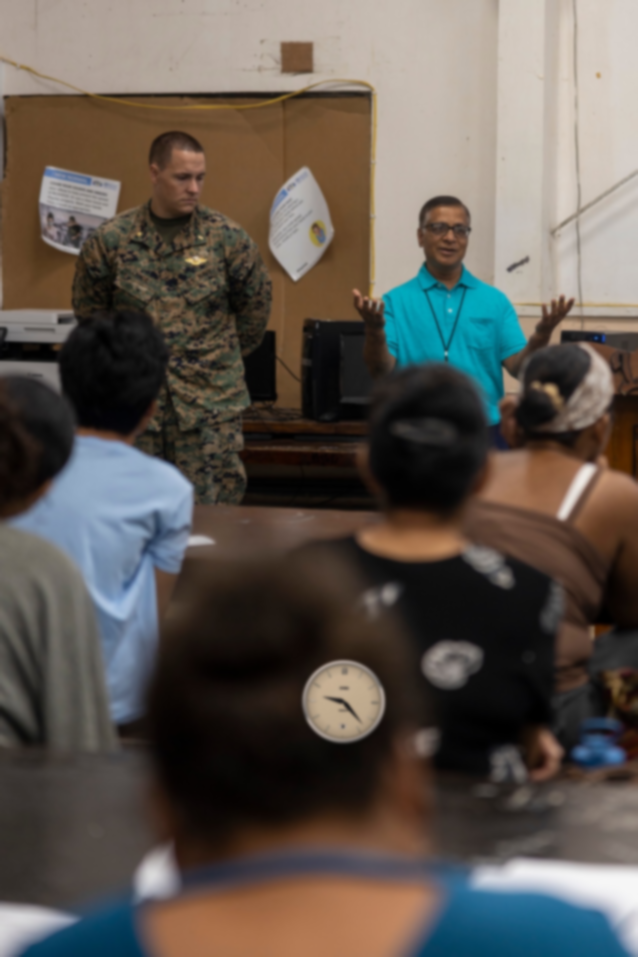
9:23
